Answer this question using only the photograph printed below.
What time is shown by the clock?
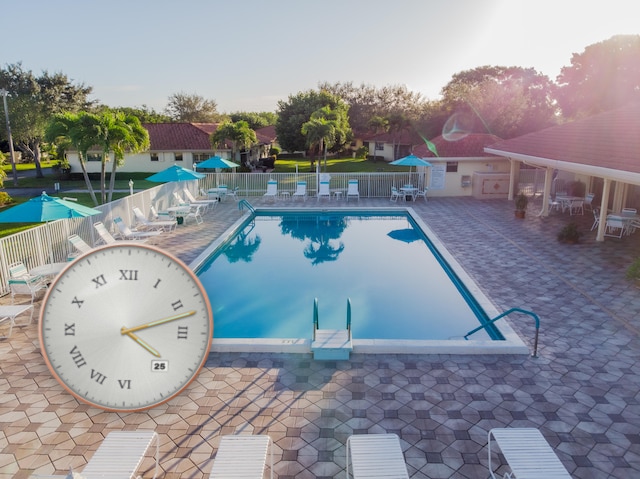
4:12
